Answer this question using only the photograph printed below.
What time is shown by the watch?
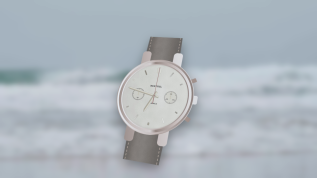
6:47
